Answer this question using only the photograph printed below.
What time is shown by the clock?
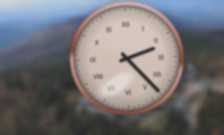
2:23
